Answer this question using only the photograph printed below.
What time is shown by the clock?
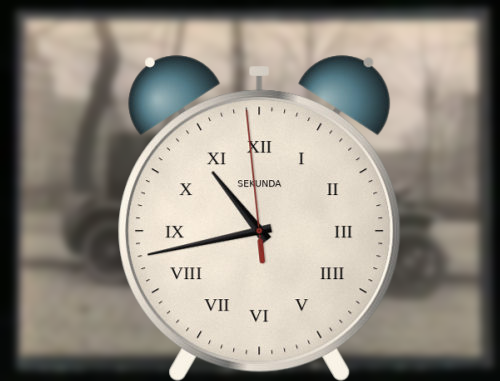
10:42:59
